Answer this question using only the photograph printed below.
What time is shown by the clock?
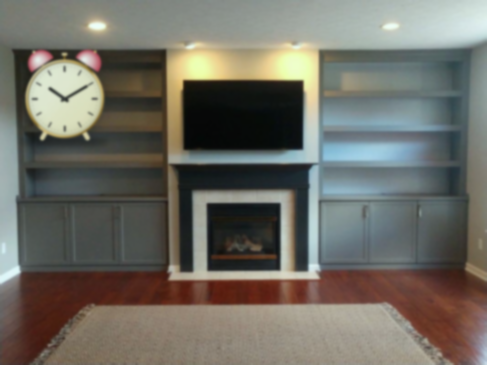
10:10
